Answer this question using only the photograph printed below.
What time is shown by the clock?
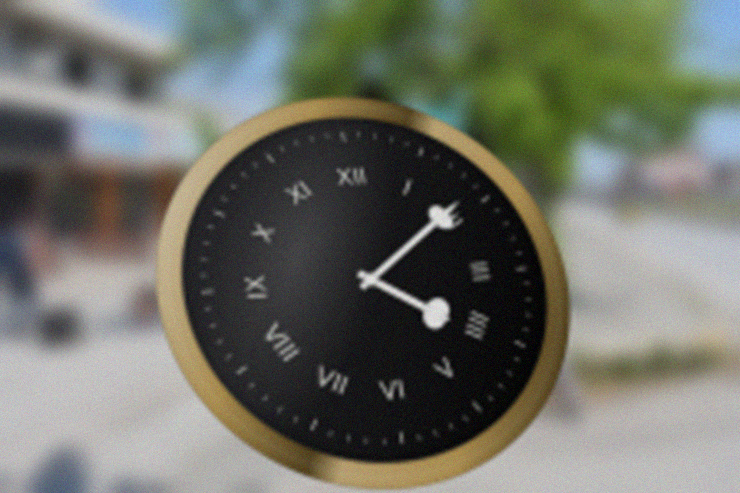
4:09
